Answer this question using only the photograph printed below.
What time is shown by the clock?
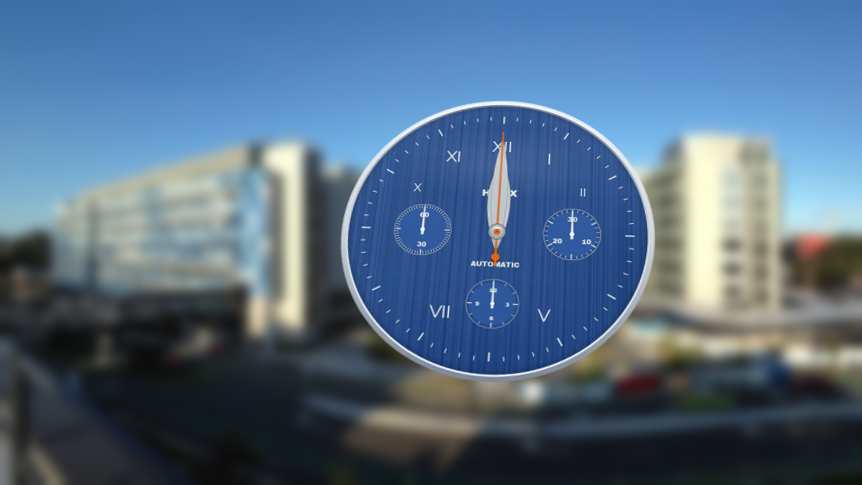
12:00
